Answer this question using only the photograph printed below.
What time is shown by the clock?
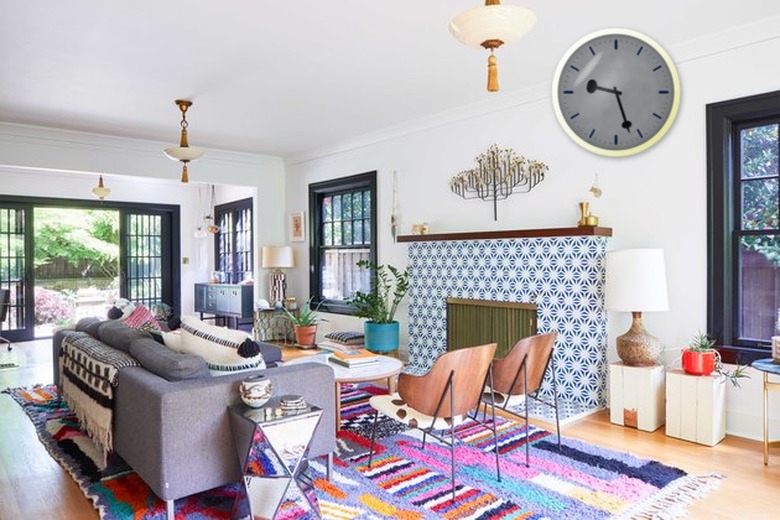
9:27
